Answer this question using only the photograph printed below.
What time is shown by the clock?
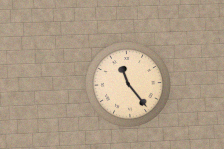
11:24
